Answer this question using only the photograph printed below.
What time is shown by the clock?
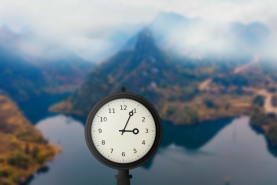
3:04
